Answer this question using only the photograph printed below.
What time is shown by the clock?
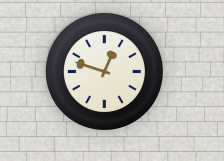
12:48
